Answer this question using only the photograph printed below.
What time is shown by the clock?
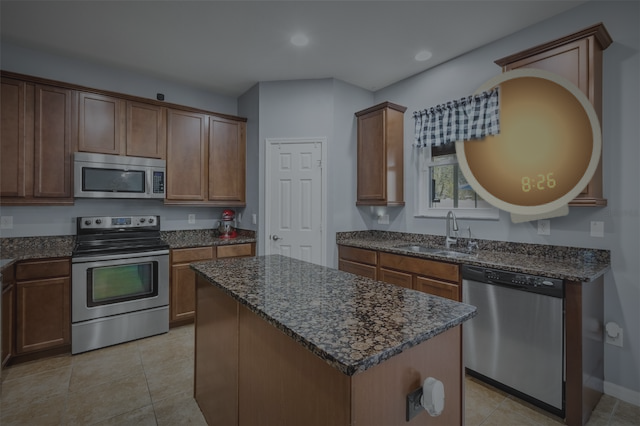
8:26
